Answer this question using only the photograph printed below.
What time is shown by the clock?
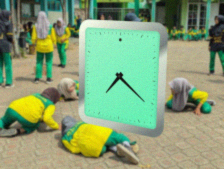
7:21
